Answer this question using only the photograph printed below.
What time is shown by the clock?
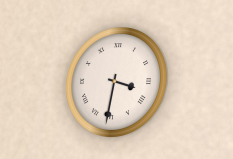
3:31
